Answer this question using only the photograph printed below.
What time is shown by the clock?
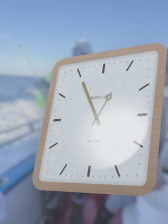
12:55
